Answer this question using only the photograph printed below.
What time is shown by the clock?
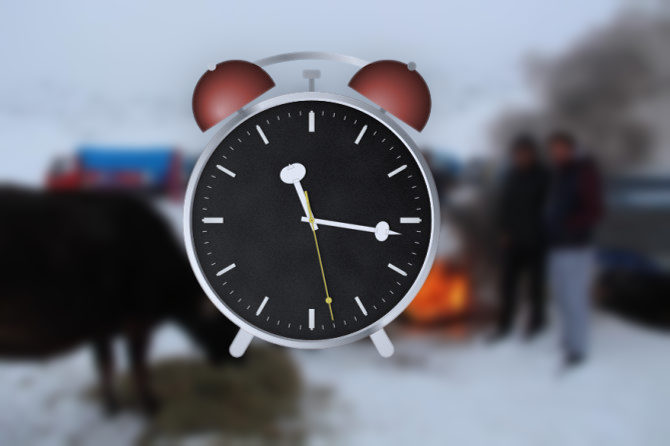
11:16:28
